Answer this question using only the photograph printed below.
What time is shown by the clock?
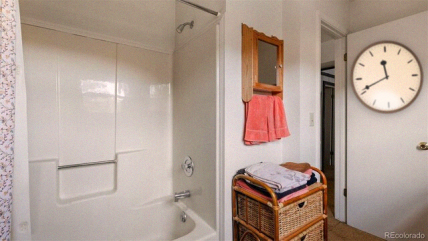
11:41
